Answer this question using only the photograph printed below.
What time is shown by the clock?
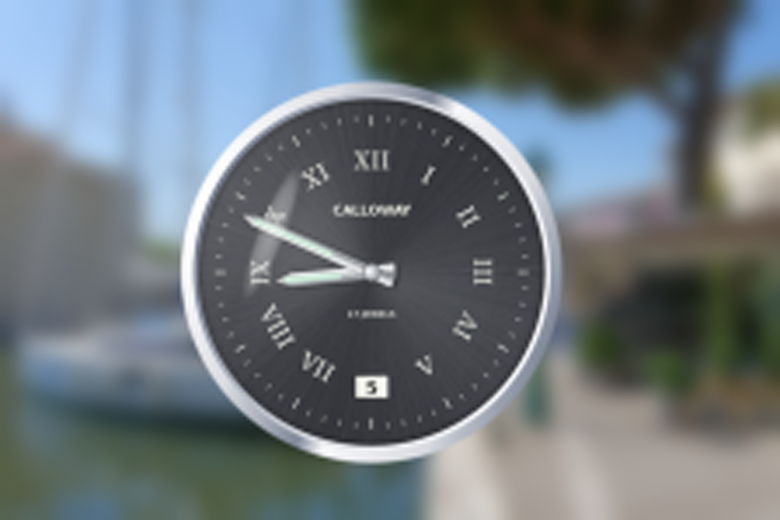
8:49
